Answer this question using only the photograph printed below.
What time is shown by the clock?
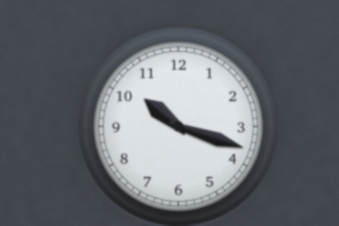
10:18
